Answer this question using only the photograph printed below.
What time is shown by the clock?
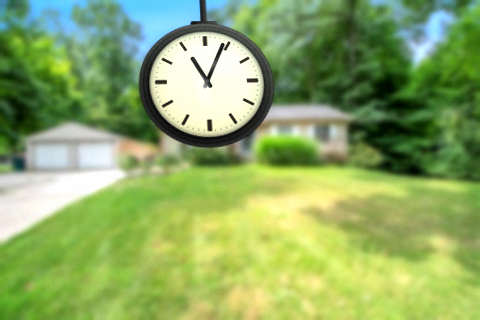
11:04
